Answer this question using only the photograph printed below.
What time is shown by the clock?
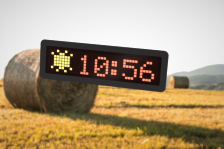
10:56
